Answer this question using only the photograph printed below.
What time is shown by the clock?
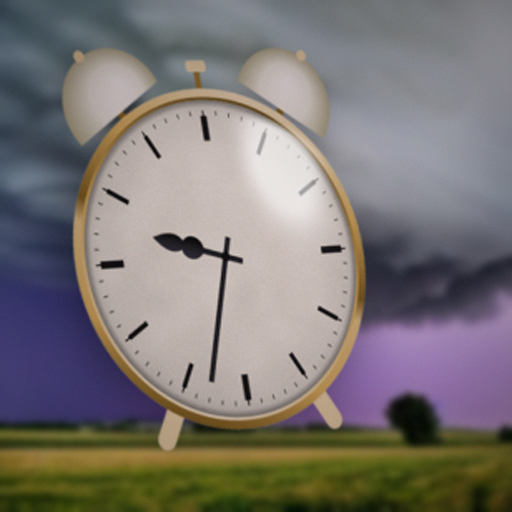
9:33
